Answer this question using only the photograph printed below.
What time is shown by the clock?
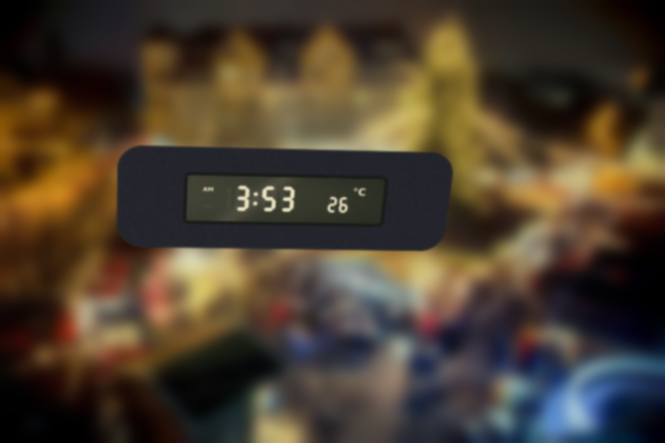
3:53
